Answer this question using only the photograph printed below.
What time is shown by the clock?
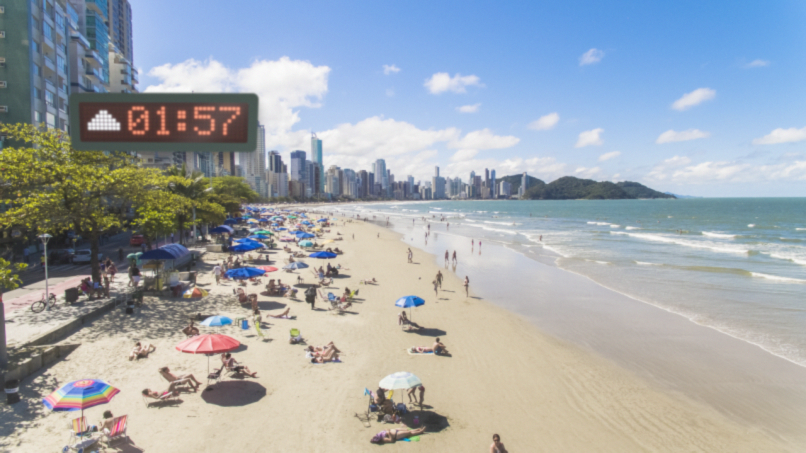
1:57
